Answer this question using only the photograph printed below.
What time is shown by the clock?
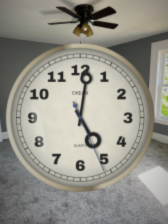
5:01:26
